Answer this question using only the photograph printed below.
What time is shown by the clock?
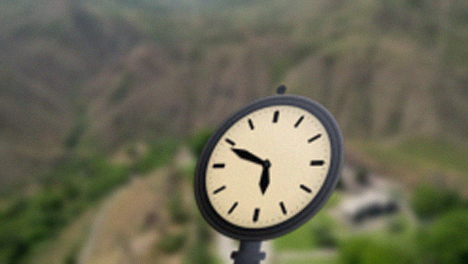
5:49
